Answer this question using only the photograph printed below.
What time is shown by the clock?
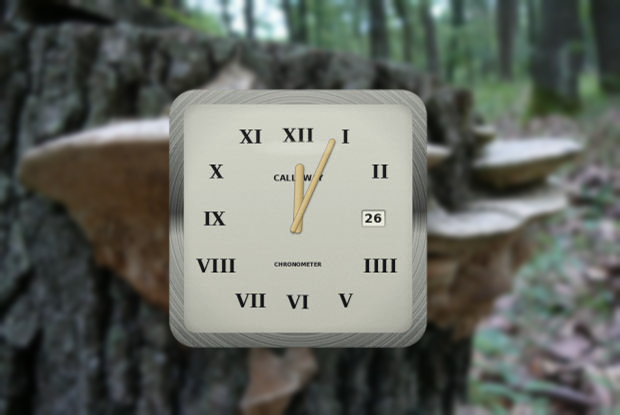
12:04
